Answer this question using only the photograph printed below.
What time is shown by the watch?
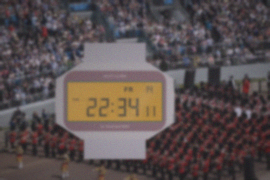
22:34
